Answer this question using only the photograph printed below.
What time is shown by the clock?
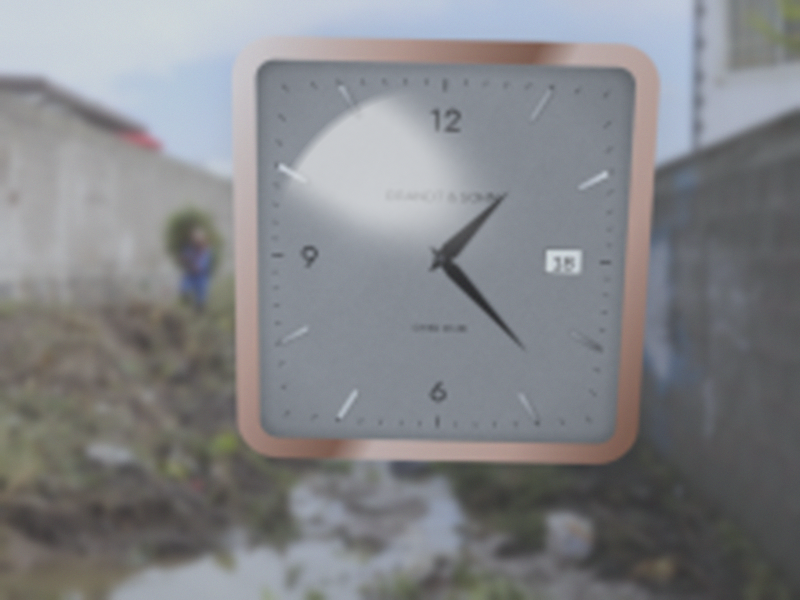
1:23
